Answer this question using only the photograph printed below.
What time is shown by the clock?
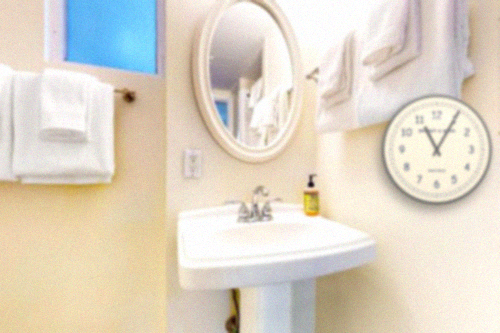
11:05
